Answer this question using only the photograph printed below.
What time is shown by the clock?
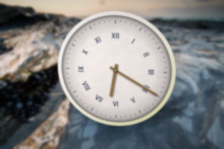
6:20
